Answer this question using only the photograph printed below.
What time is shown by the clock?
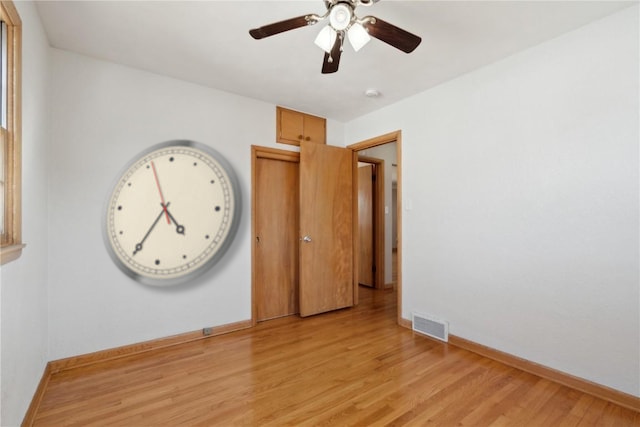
4:34:56
